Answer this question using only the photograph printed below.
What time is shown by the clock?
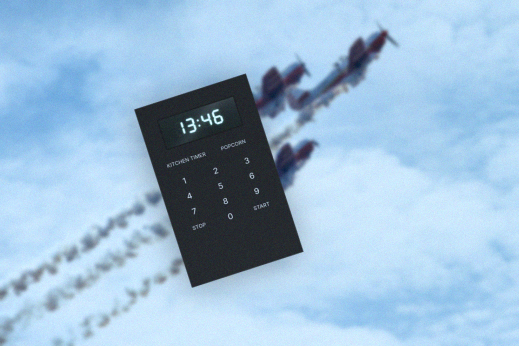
13:46
